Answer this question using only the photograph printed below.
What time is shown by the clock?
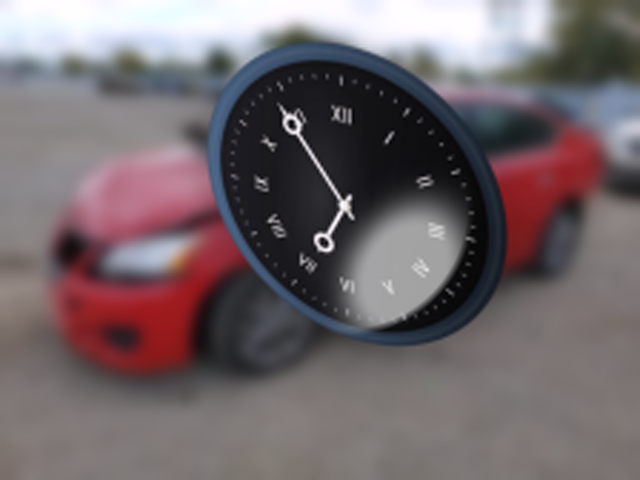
6:54
